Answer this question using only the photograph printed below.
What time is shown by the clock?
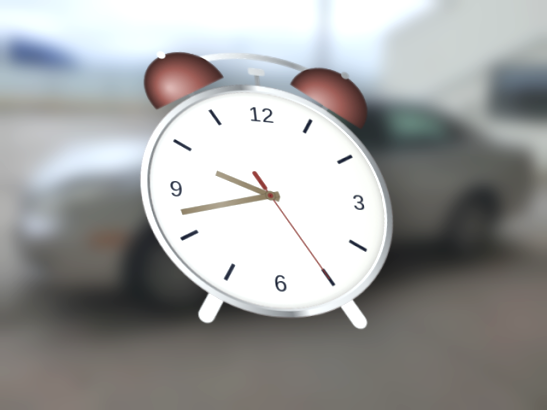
9:42:25
